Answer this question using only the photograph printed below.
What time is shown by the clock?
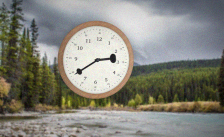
2:39
